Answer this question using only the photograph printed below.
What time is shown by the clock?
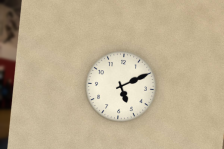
5:10
